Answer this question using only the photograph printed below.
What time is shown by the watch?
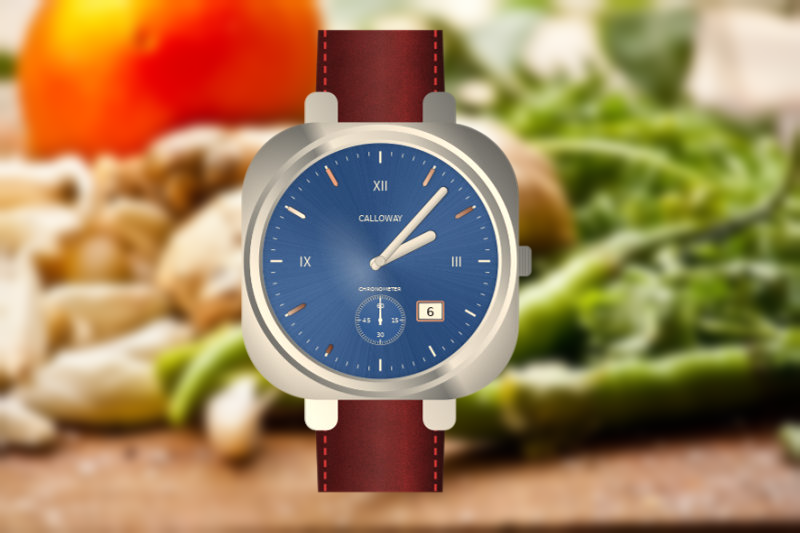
2:07
